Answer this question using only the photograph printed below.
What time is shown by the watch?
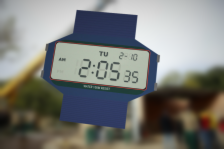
2:05:35
